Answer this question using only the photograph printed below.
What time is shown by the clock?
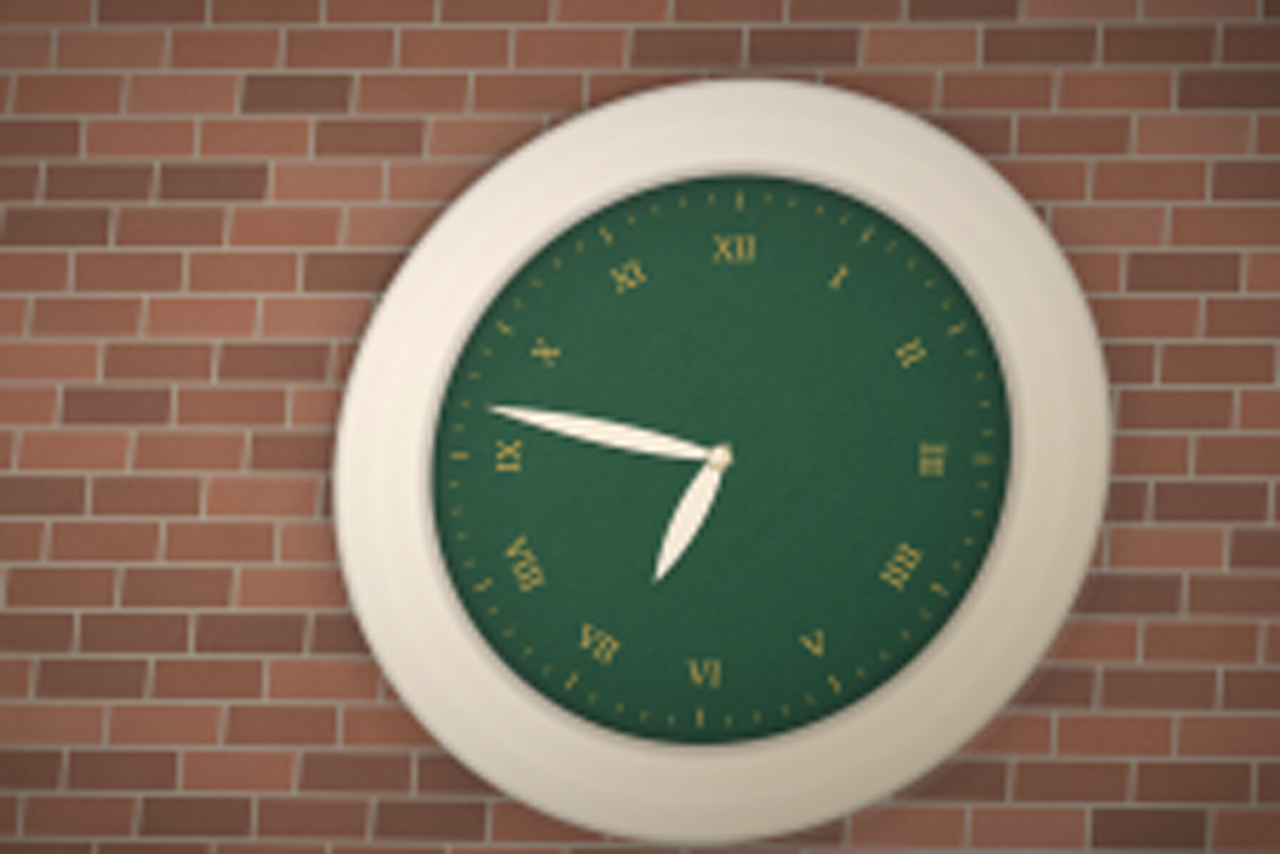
6:47
